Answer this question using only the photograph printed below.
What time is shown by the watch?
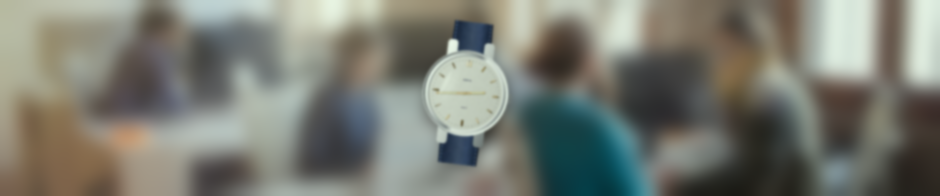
2:44
